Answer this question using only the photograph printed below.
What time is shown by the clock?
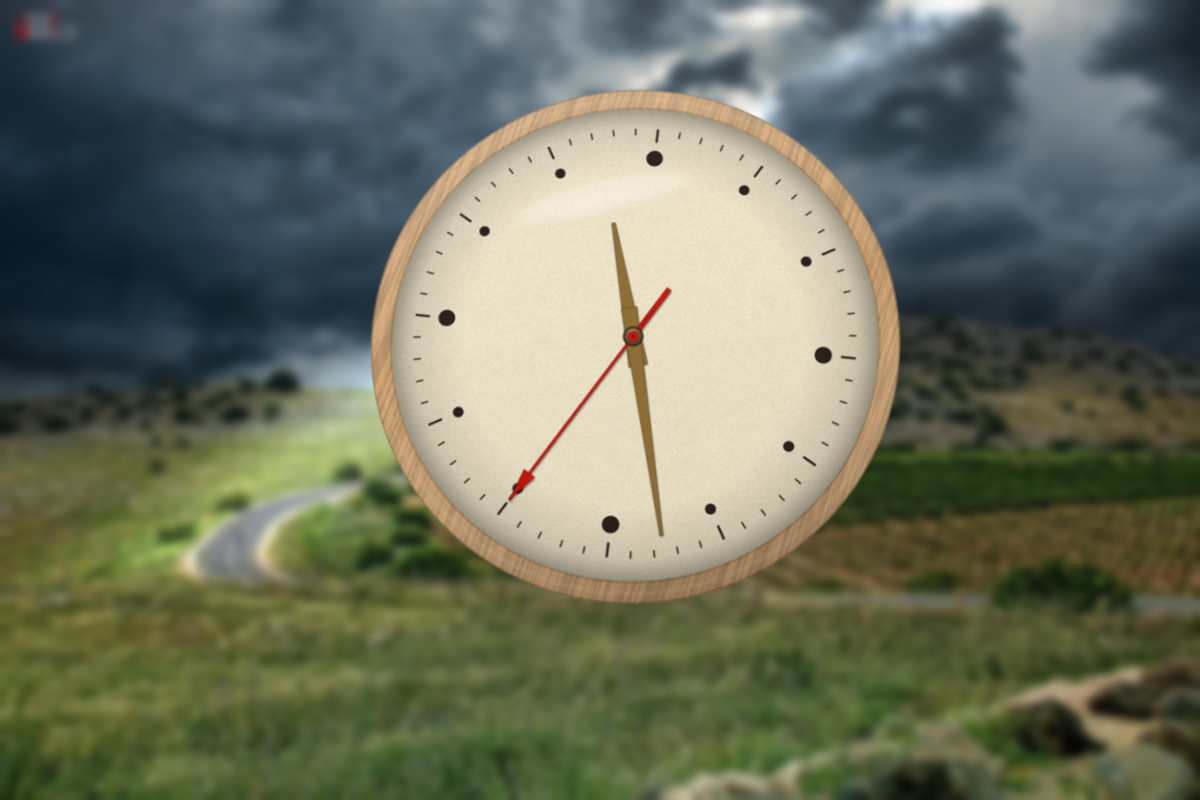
11:27:35
